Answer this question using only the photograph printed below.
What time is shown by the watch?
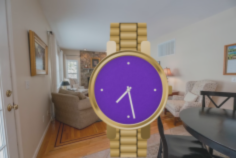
7:28
